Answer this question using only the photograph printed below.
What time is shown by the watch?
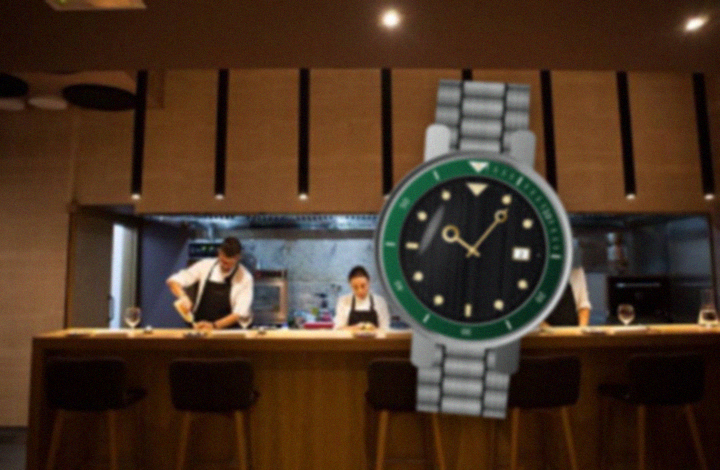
10:06
